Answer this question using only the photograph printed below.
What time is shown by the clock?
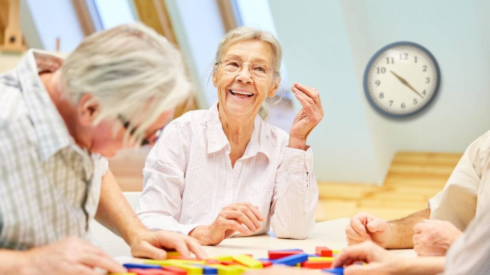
10:22
